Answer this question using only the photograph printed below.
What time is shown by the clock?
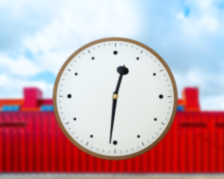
12:31
